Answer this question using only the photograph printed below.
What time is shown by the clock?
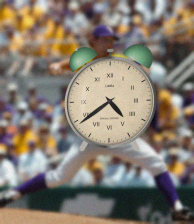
4:39
